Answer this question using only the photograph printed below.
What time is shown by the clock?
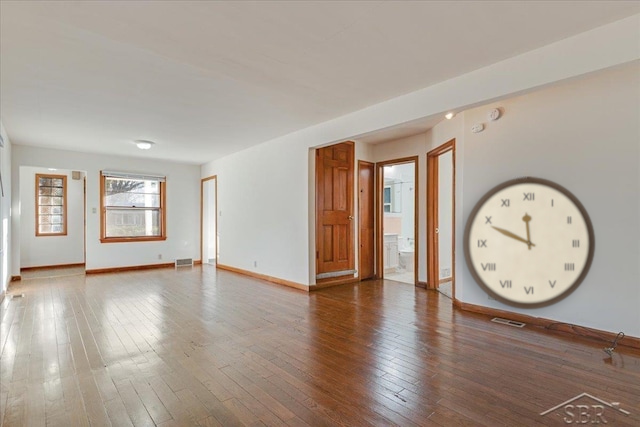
11:49
